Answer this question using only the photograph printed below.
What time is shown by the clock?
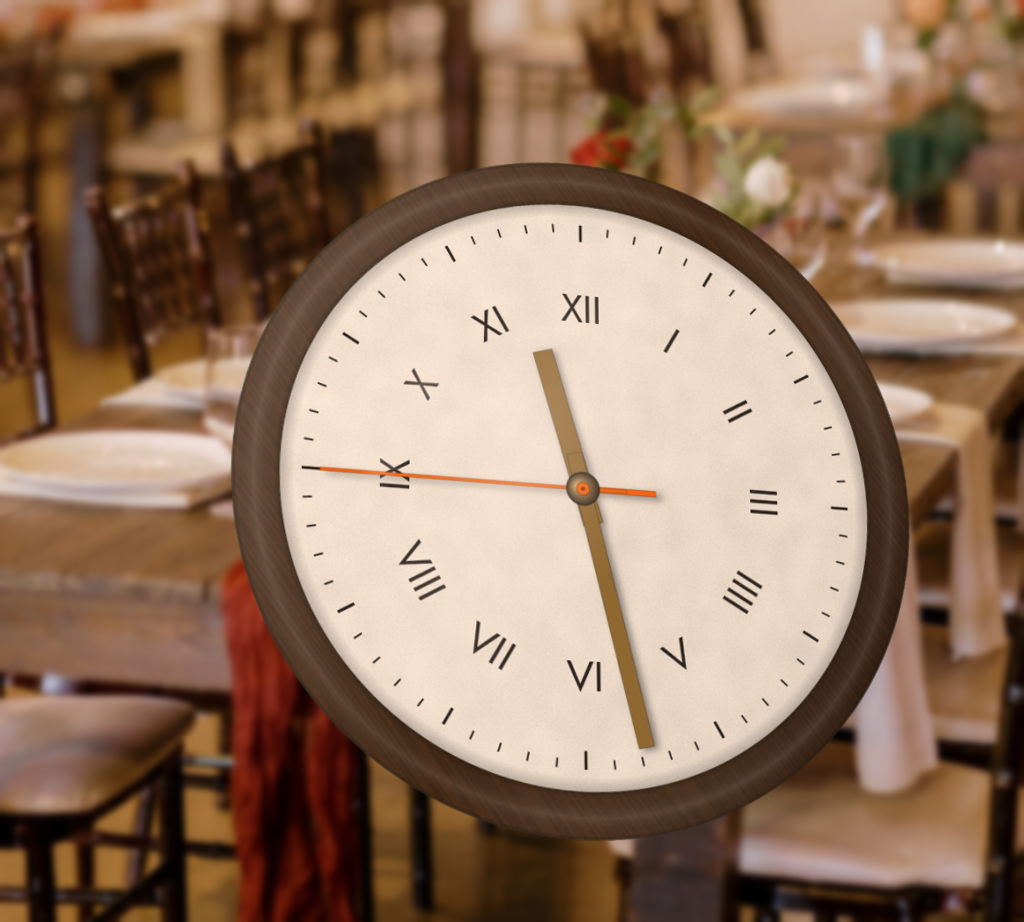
11:27:45
